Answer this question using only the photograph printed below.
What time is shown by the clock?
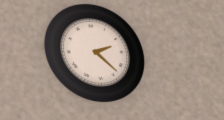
2:23
